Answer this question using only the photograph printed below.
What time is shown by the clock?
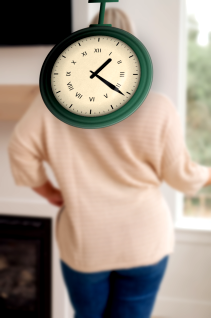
1:21
